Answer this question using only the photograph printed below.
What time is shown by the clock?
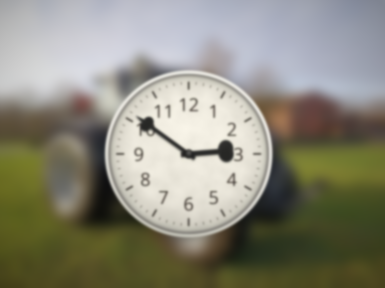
2:51
